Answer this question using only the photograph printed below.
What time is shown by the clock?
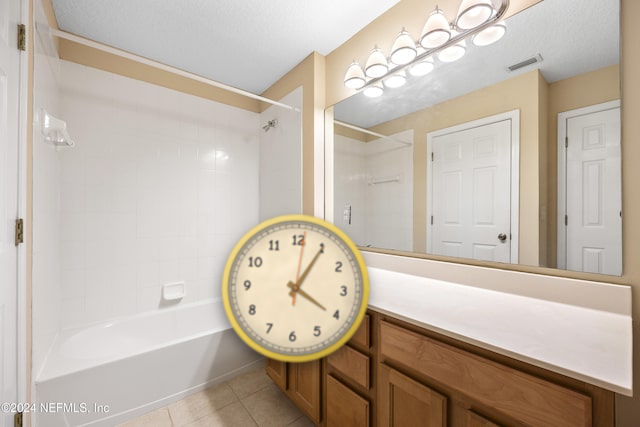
4:05:01
